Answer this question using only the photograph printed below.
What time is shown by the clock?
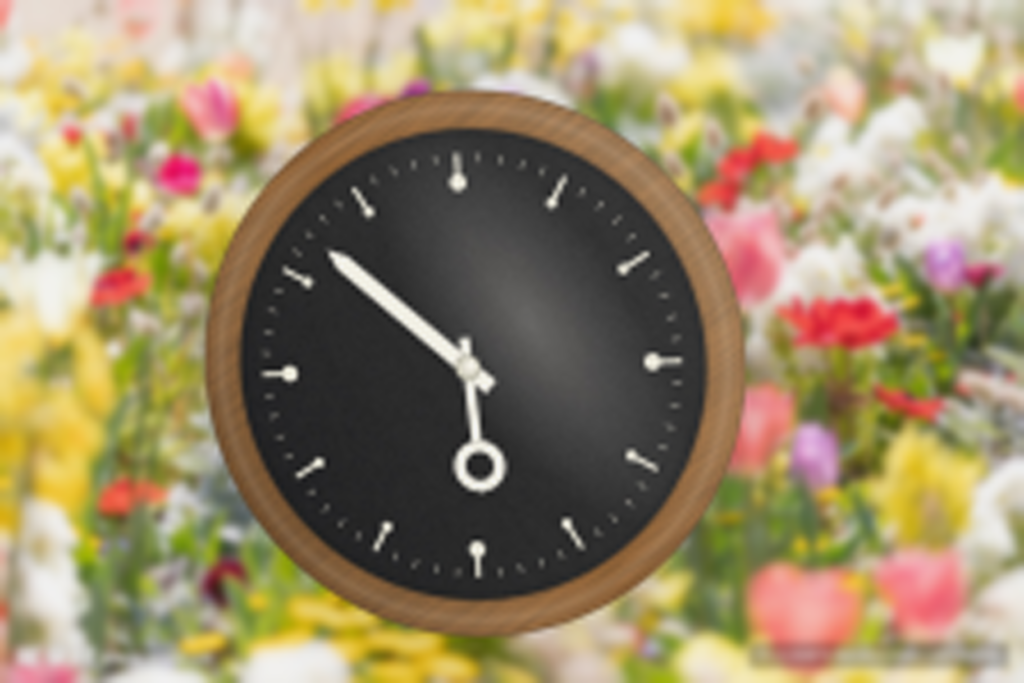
5:52
